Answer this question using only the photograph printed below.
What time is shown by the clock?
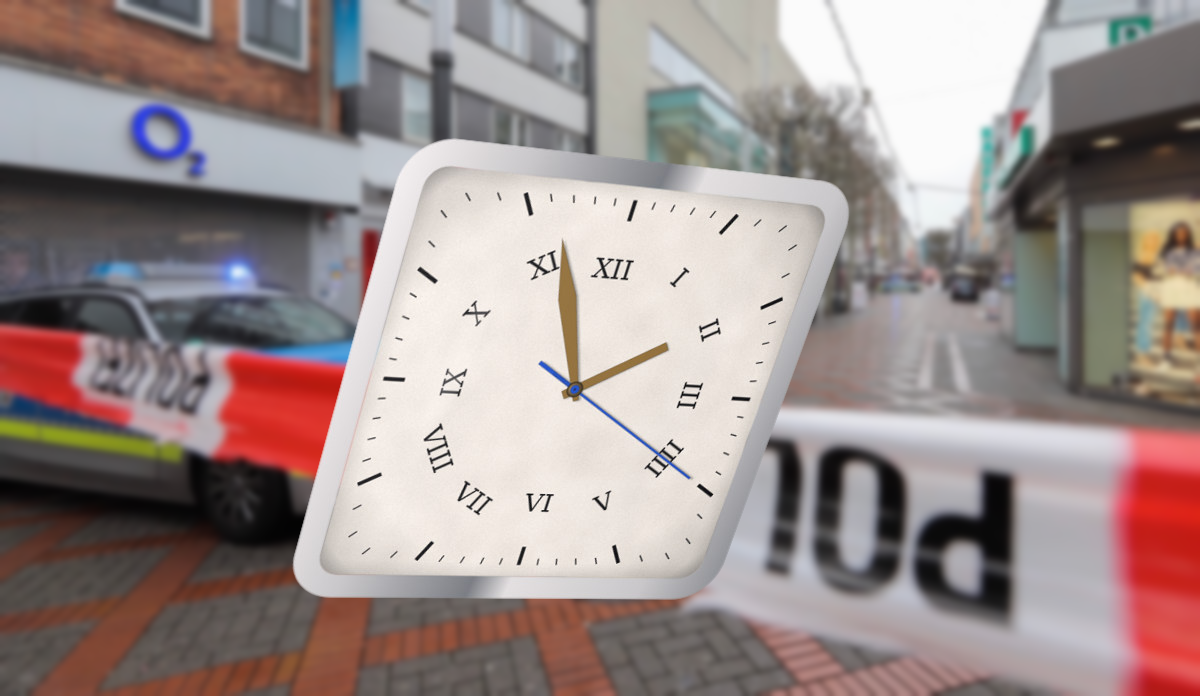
1:56:20
